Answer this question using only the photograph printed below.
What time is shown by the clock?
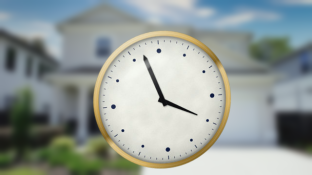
3:57
